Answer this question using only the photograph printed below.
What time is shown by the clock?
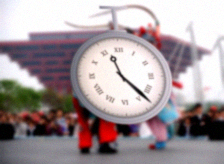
11:23
